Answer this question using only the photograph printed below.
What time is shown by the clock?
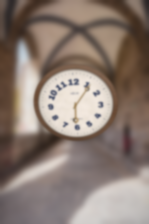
6:06
